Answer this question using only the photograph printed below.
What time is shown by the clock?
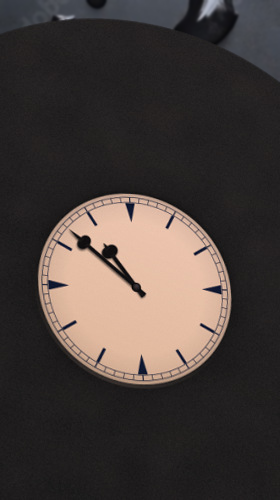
10:52
